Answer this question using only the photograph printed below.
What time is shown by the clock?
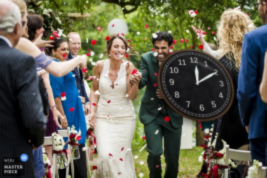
12:10
